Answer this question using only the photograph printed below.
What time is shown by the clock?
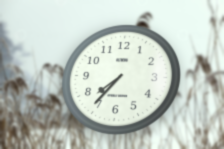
7:36
